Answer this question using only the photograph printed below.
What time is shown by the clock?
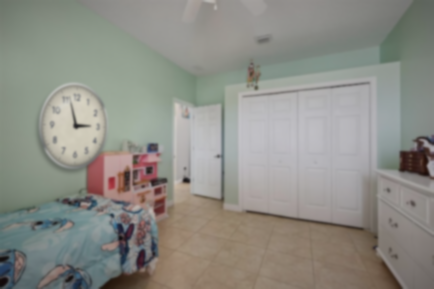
2:57
